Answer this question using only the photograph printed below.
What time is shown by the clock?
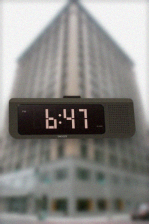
6:47
